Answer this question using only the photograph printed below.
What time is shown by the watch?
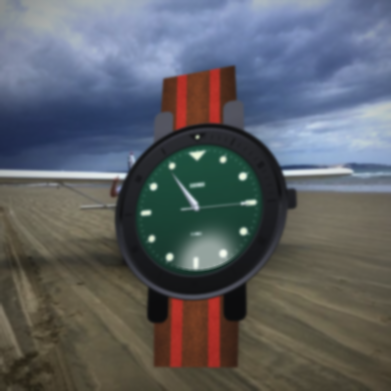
10:54:15
